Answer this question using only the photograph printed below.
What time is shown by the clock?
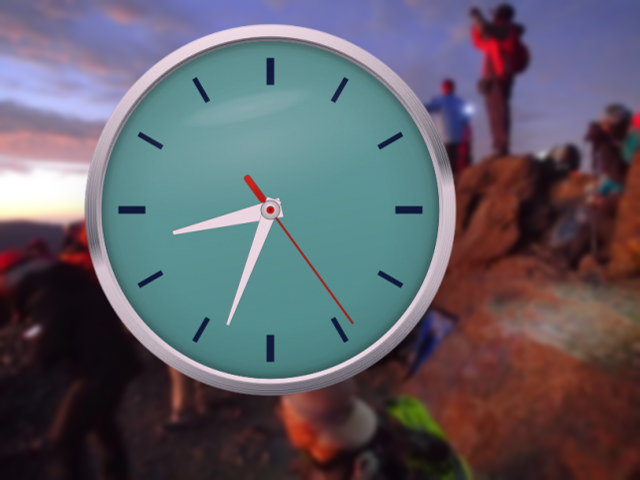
8:33:24
